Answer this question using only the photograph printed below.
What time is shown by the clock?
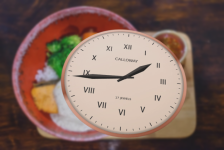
1:44
